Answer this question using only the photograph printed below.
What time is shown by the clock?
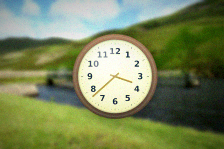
3:38
